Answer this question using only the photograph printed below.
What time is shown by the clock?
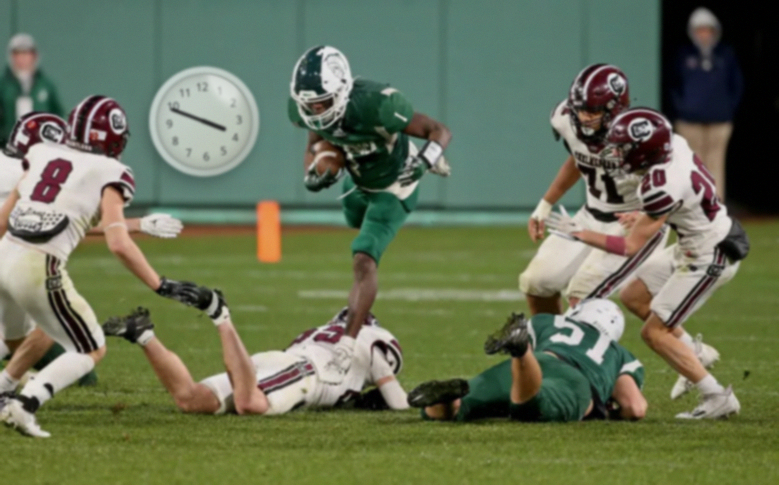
3:49
